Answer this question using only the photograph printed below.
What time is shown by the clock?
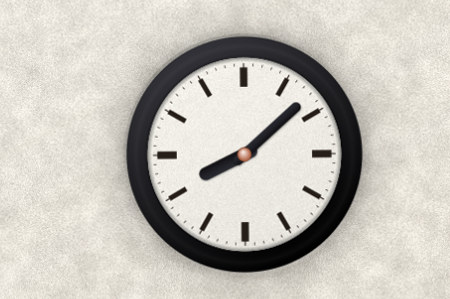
8:08
